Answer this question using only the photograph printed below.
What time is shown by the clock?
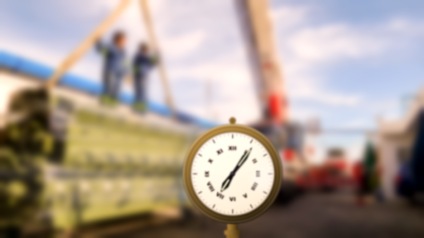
7:06
